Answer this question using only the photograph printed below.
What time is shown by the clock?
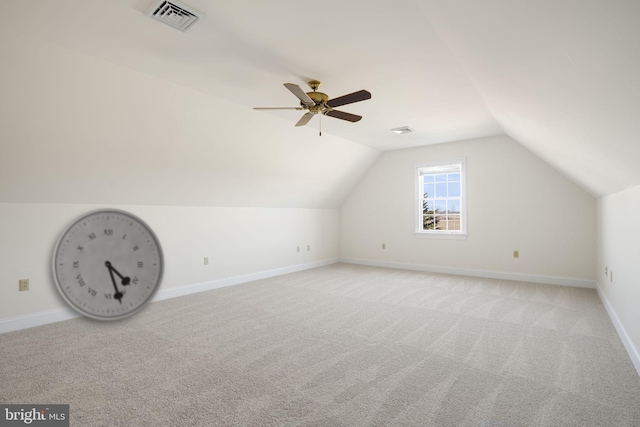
4:27
